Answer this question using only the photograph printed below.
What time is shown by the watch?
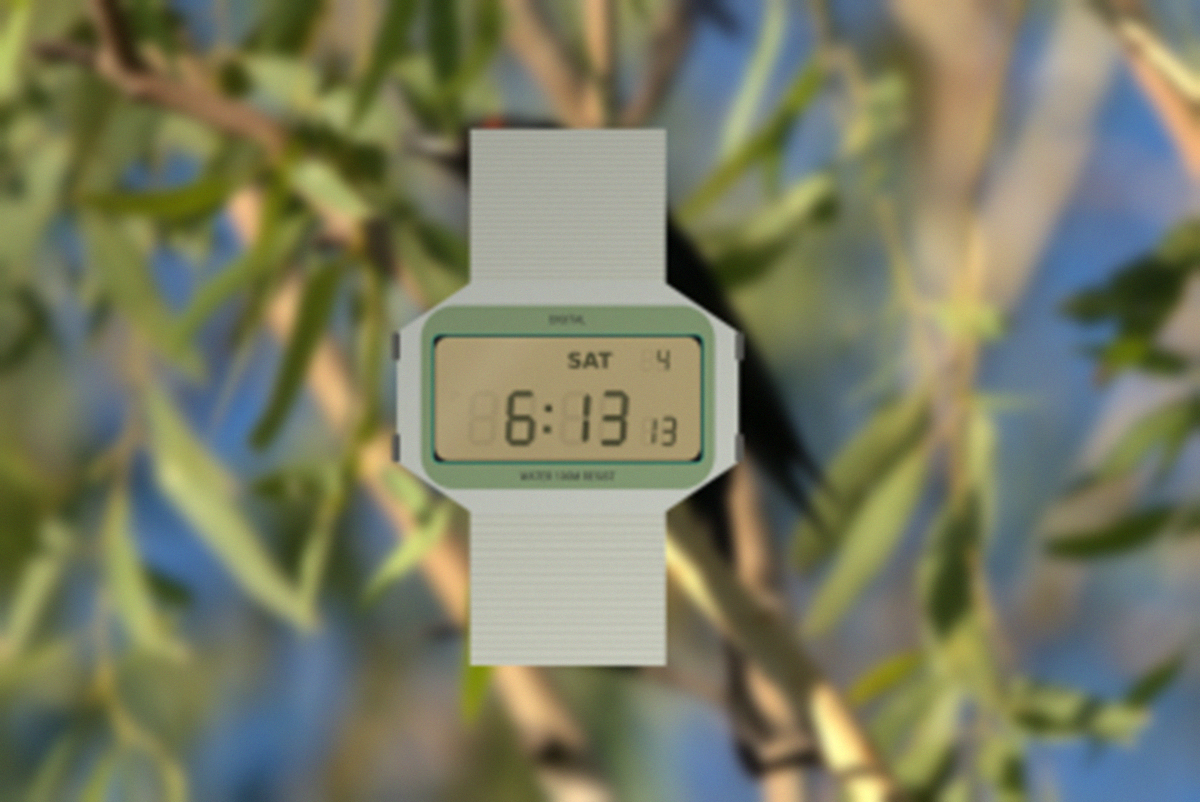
6:13:13
